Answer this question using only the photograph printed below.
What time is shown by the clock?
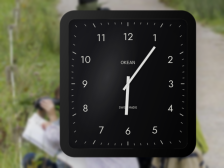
6:06
